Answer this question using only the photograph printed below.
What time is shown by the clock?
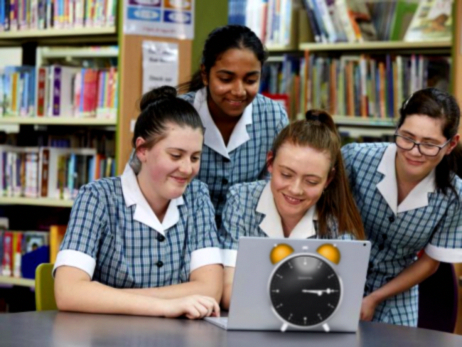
3:15
